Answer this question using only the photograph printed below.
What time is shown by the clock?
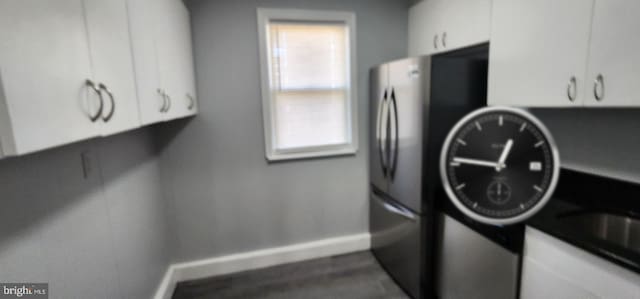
12:46
